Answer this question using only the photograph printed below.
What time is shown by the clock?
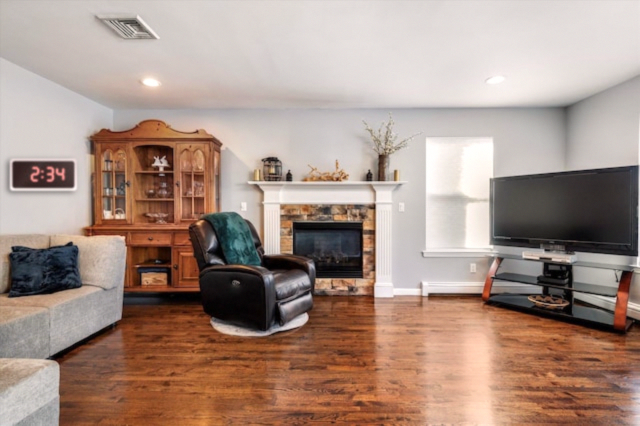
2:34
